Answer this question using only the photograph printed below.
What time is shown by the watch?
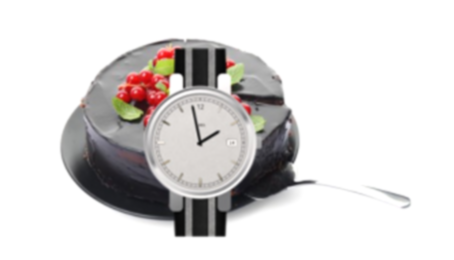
1:58
